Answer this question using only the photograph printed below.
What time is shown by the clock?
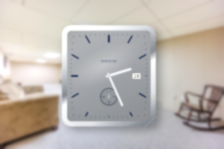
2:26
